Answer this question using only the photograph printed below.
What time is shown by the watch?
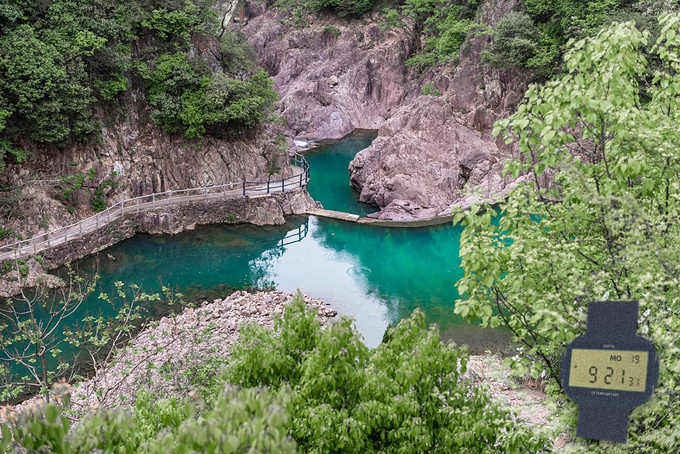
9:21:31
